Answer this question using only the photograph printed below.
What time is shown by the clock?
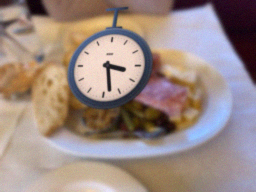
3:28
